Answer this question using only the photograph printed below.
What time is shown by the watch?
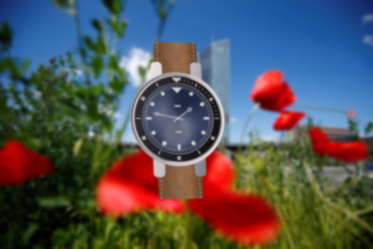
1:47
